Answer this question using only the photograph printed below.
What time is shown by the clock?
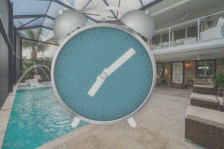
7:08
